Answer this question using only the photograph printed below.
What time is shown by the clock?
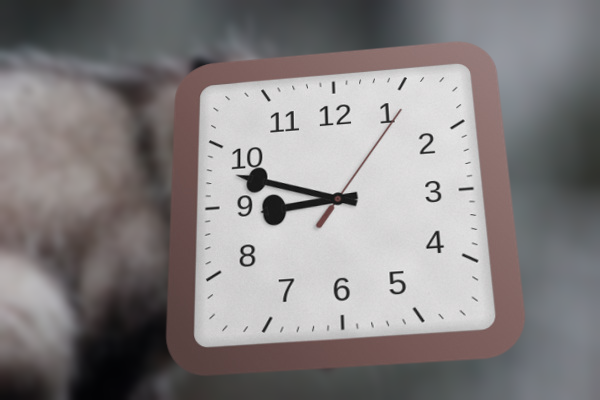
8:48:06
